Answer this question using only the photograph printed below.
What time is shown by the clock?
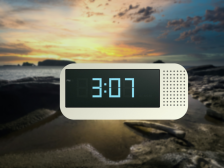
3:07
